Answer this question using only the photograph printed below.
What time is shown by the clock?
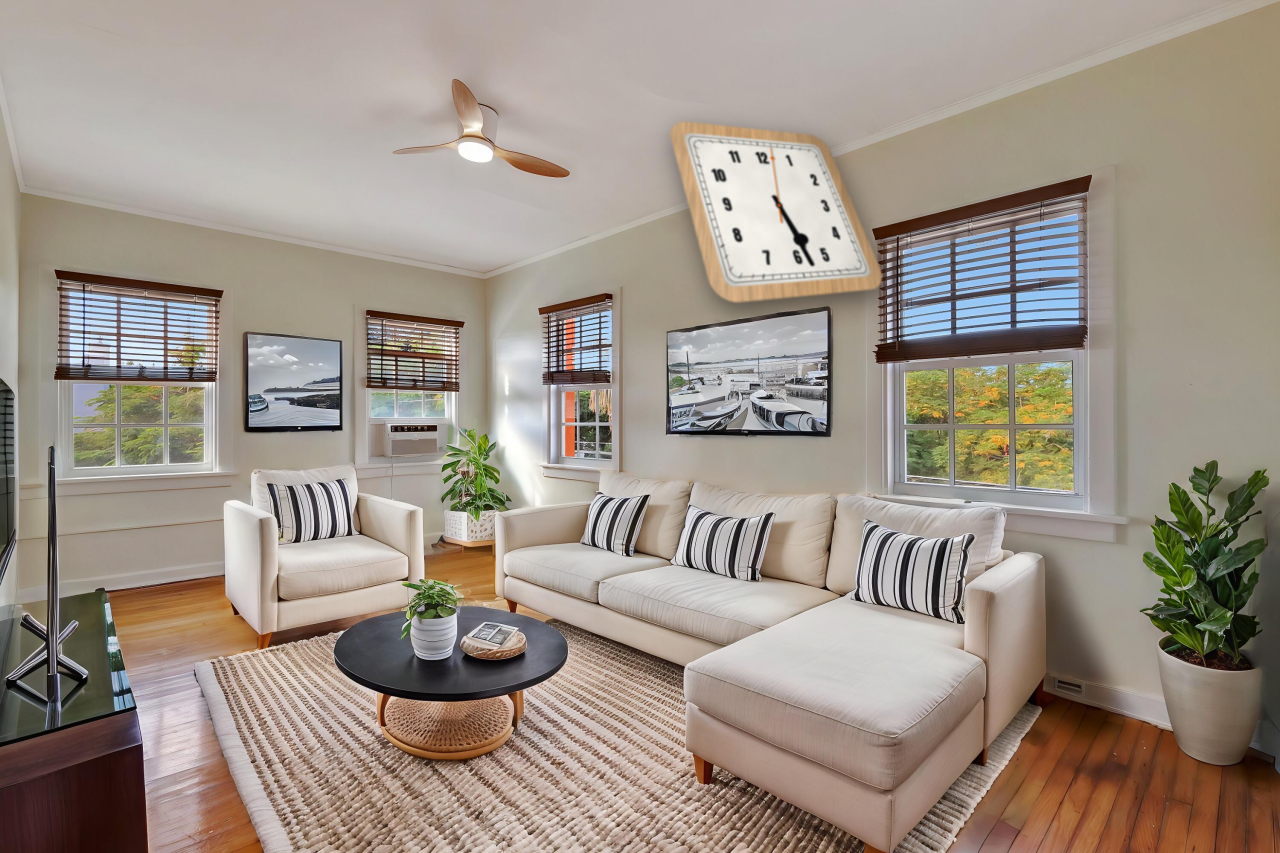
5:28:02
